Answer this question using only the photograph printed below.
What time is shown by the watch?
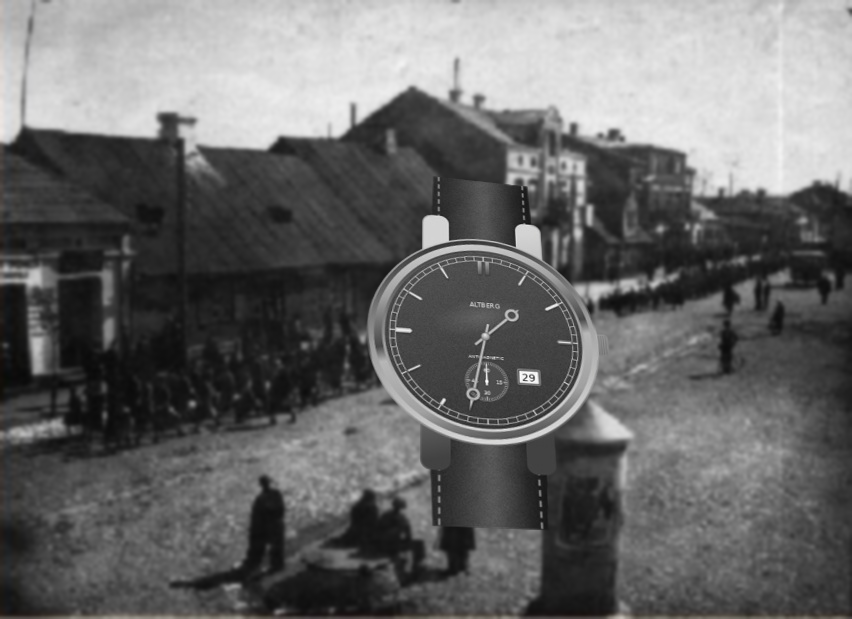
1:32
